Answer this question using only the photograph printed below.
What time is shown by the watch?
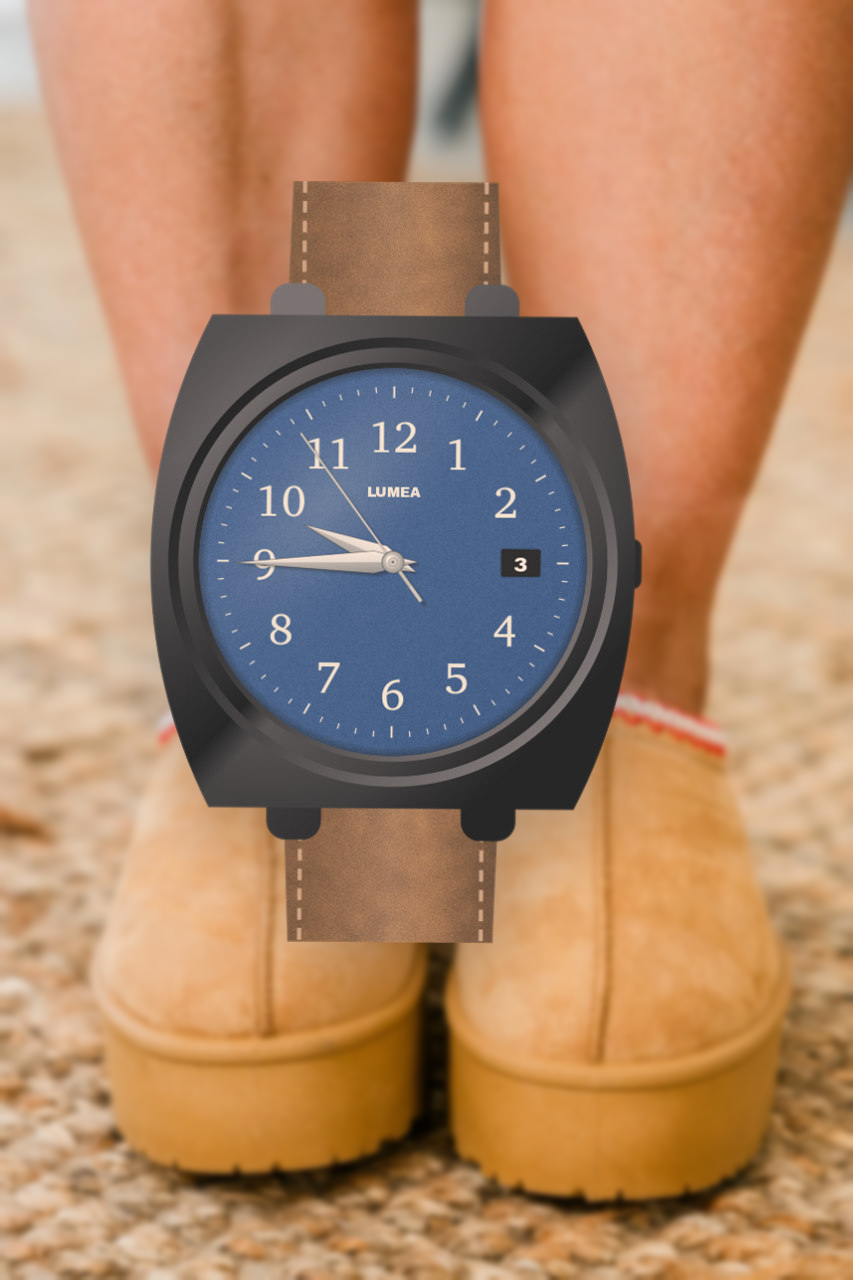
9:44:54
